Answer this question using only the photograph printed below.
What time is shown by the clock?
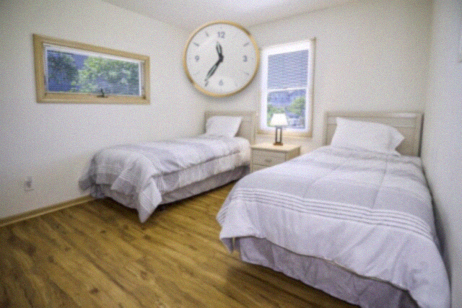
11:36
